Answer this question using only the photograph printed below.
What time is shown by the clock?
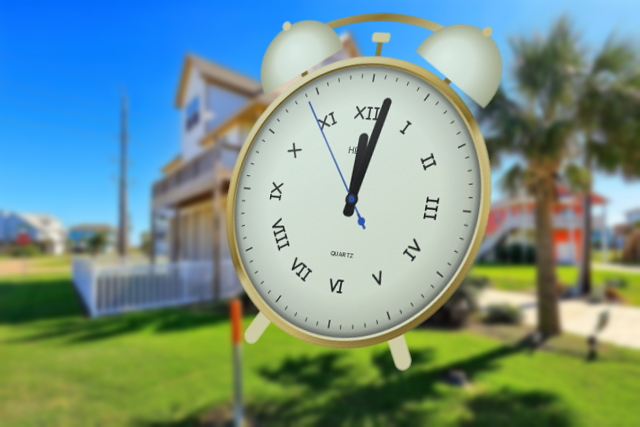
12:01:54
